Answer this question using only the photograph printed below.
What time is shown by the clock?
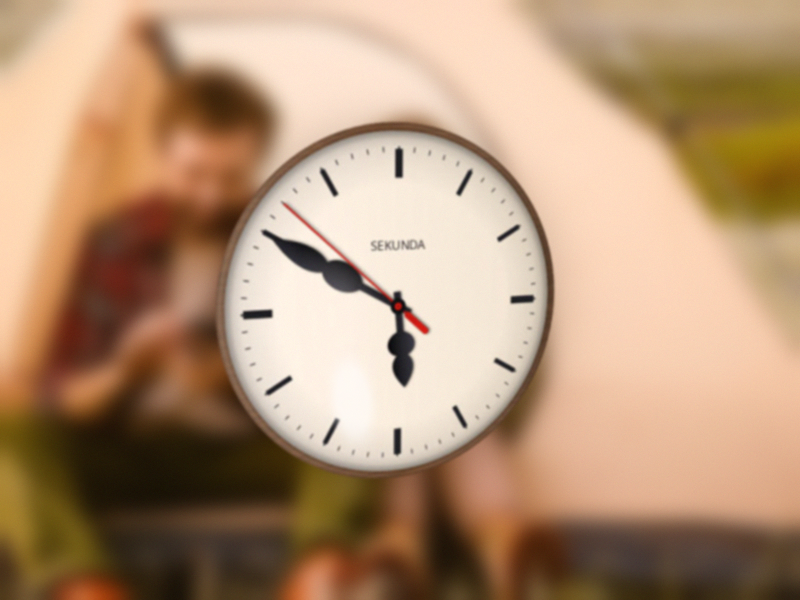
5:49:52
